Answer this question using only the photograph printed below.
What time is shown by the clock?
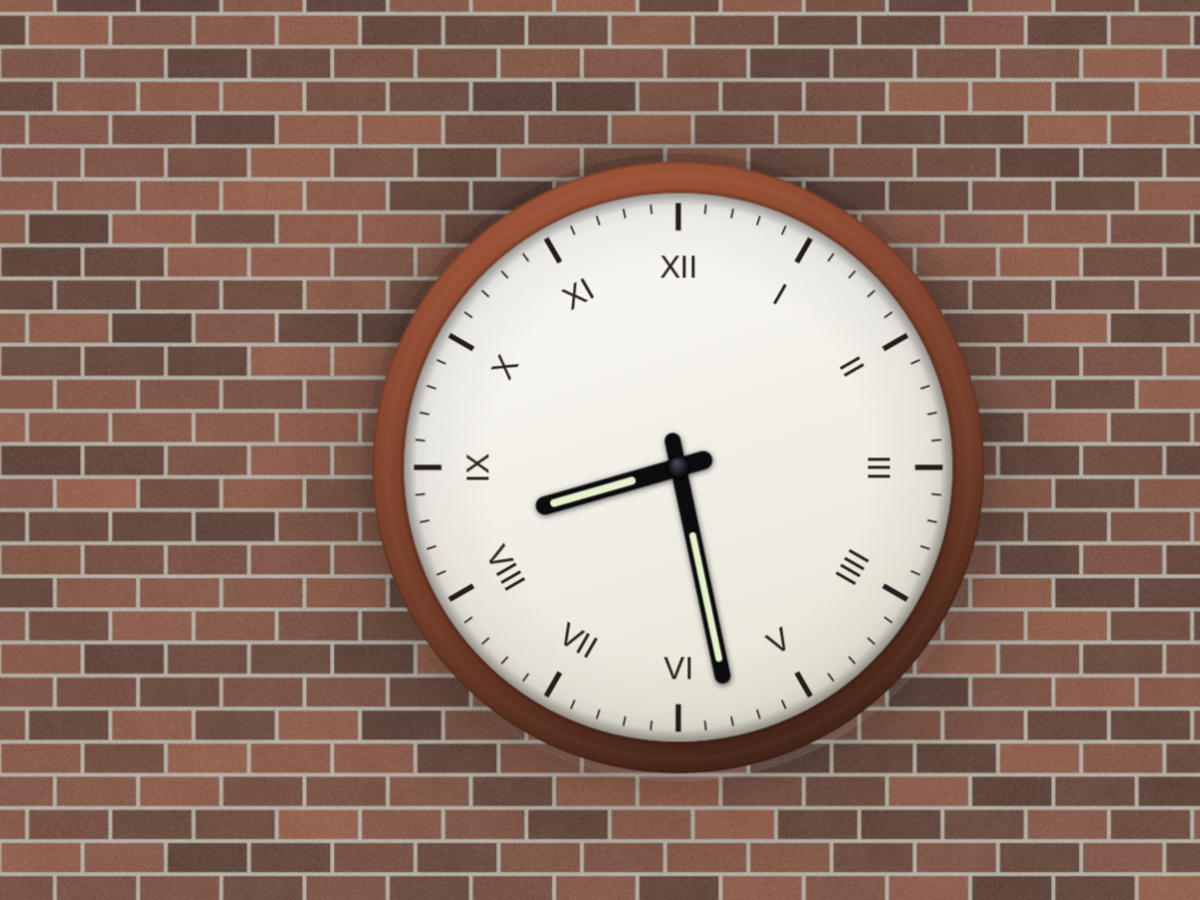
8:28
